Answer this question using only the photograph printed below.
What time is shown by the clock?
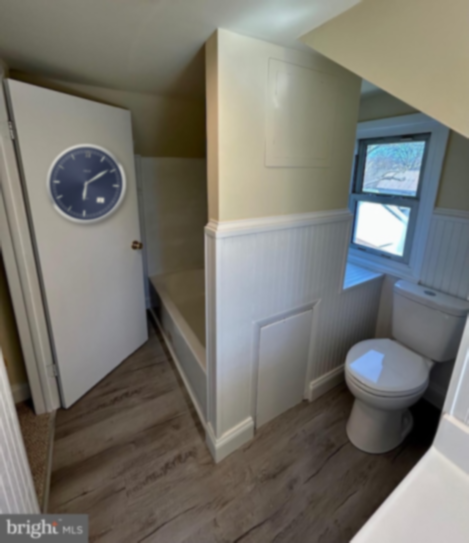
6:09
